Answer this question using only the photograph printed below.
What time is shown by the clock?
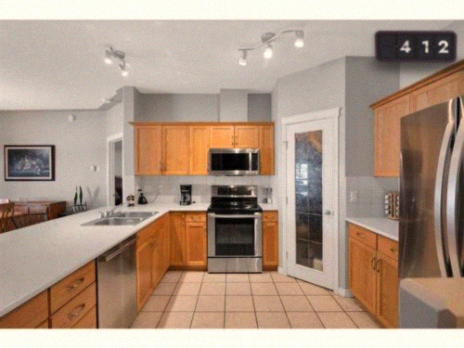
4:12
